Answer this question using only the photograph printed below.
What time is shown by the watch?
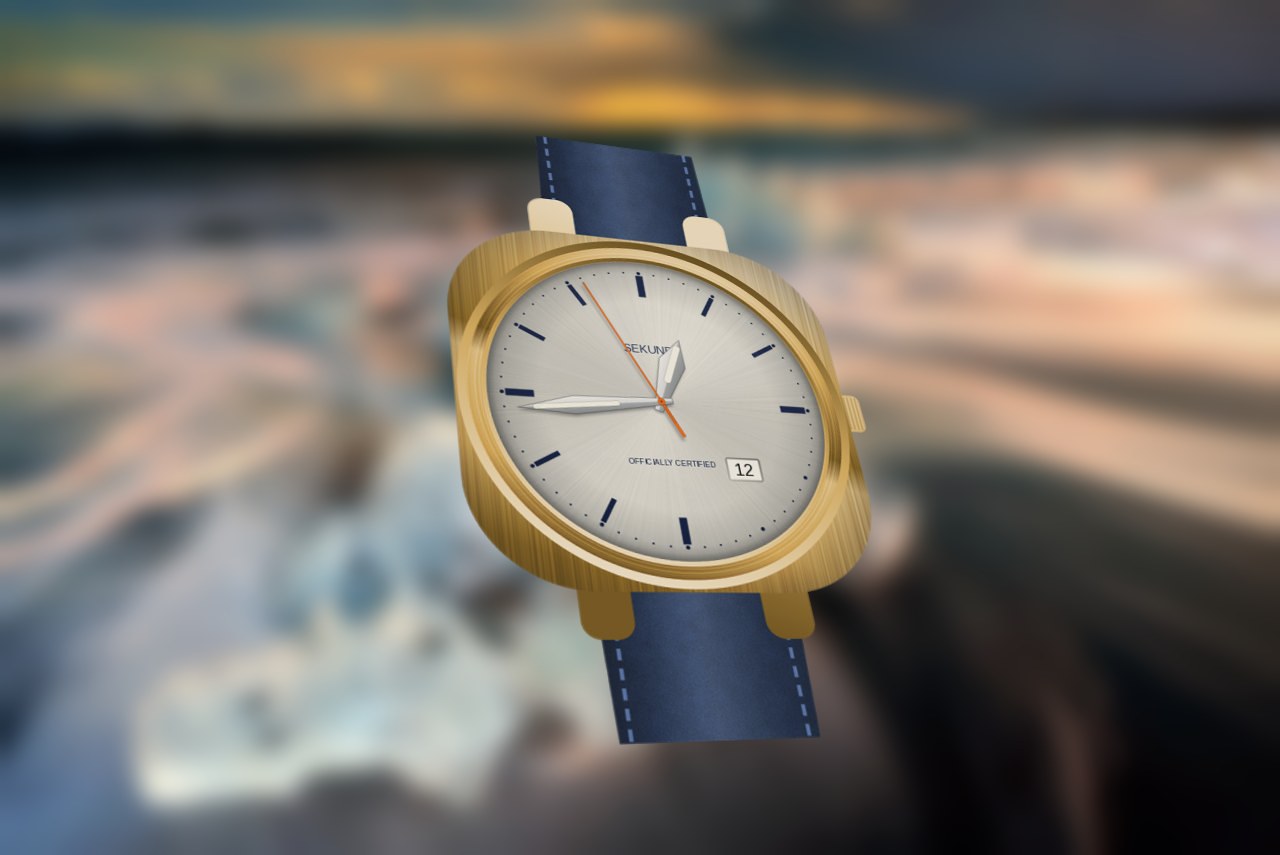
12:43:56
